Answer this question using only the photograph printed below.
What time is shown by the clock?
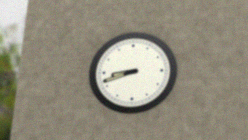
8:42
